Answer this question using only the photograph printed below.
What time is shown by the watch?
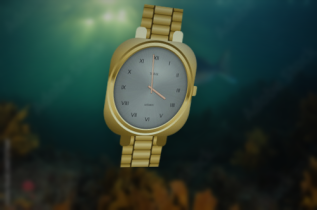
3:59
